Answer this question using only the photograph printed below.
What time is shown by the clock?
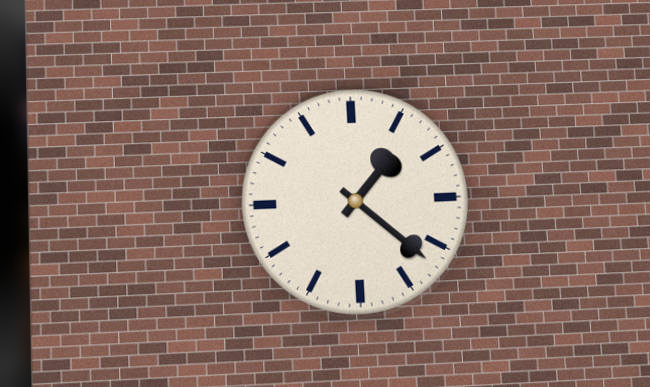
1:22
